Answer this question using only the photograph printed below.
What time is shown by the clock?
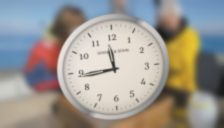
11:44
